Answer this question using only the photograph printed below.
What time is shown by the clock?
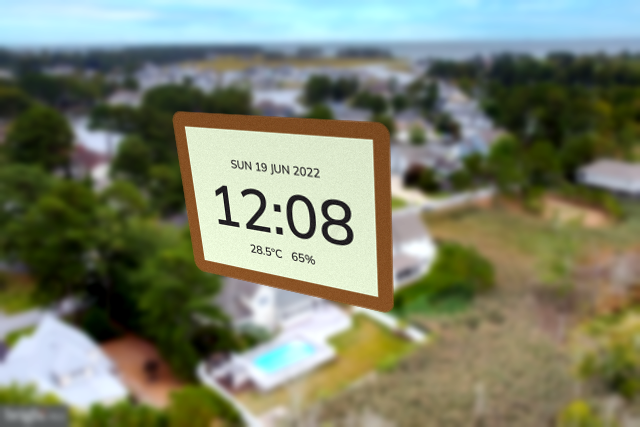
12:08
